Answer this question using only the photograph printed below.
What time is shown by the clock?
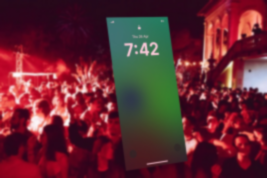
7:42
